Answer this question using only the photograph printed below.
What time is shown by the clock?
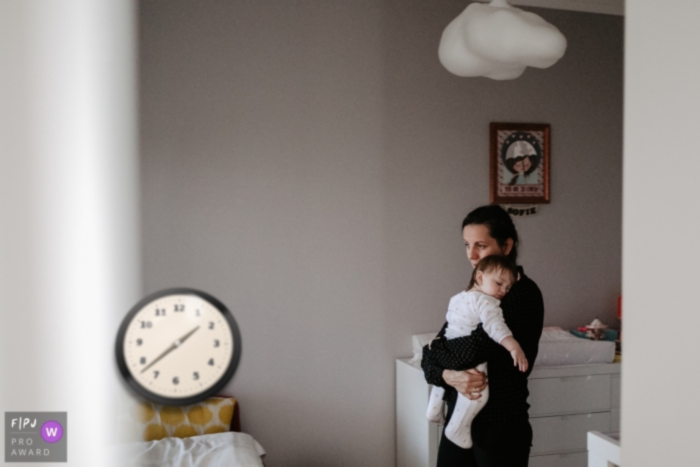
1:38
